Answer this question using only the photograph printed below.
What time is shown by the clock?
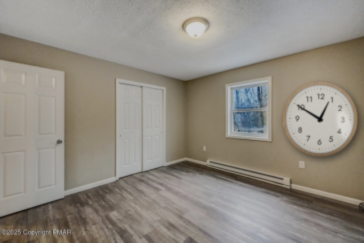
12:50
